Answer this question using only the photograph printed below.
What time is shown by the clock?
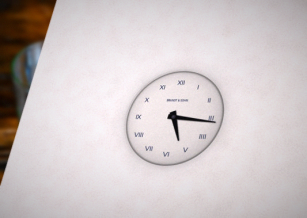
5:16
